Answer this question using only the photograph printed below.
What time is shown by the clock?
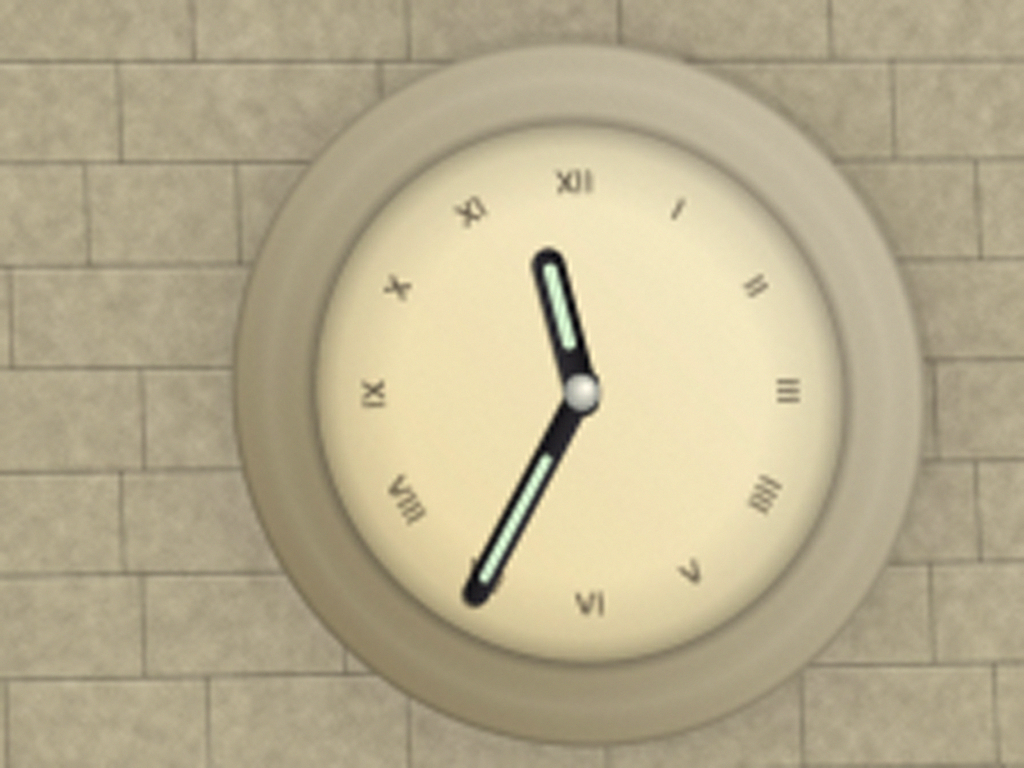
11:35
